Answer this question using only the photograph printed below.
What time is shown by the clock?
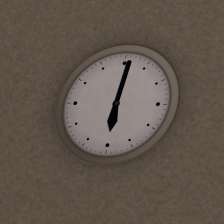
6:01
